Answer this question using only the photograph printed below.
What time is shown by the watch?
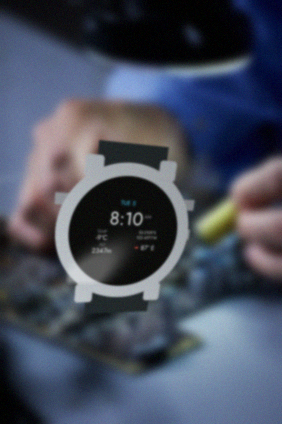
8:10
